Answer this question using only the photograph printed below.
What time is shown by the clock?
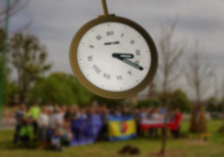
3:21
